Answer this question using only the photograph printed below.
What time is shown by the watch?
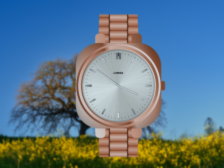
3:51
